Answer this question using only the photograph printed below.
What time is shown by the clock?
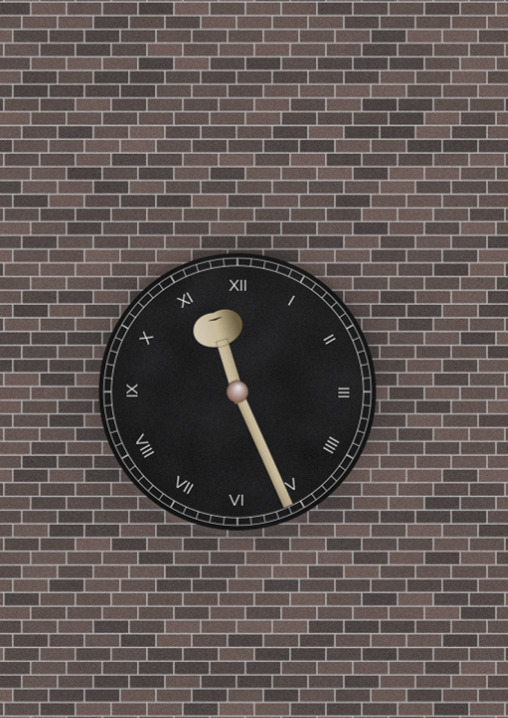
11:26
